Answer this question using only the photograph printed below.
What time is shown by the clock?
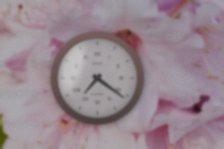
7:21
